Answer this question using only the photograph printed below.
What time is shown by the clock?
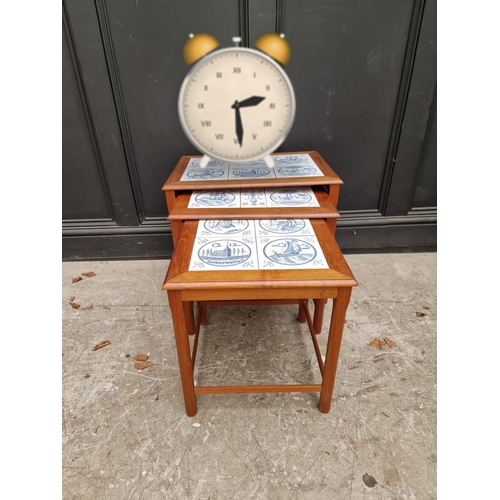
2:29
